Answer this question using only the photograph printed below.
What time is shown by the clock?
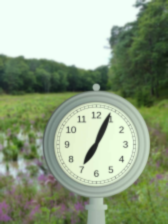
7:04
